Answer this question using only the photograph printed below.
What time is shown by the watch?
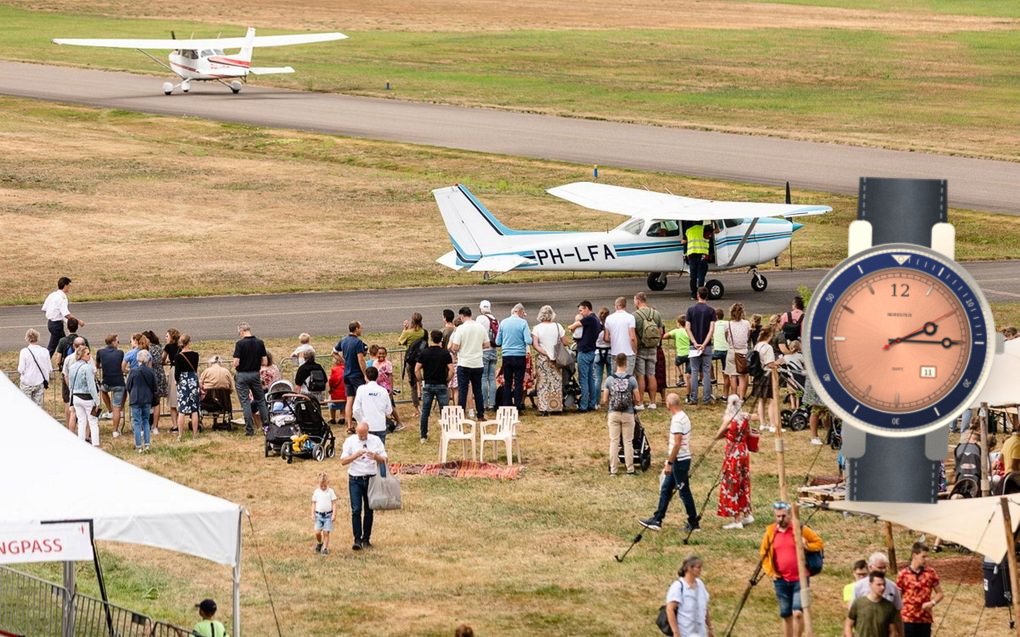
2:15:10
